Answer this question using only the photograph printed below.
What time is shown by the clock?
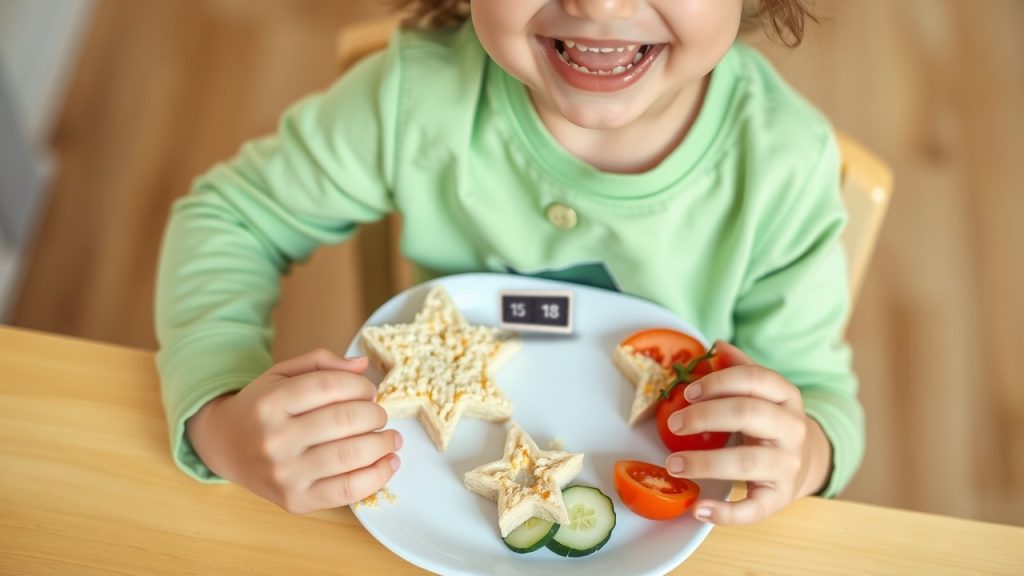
15:18
